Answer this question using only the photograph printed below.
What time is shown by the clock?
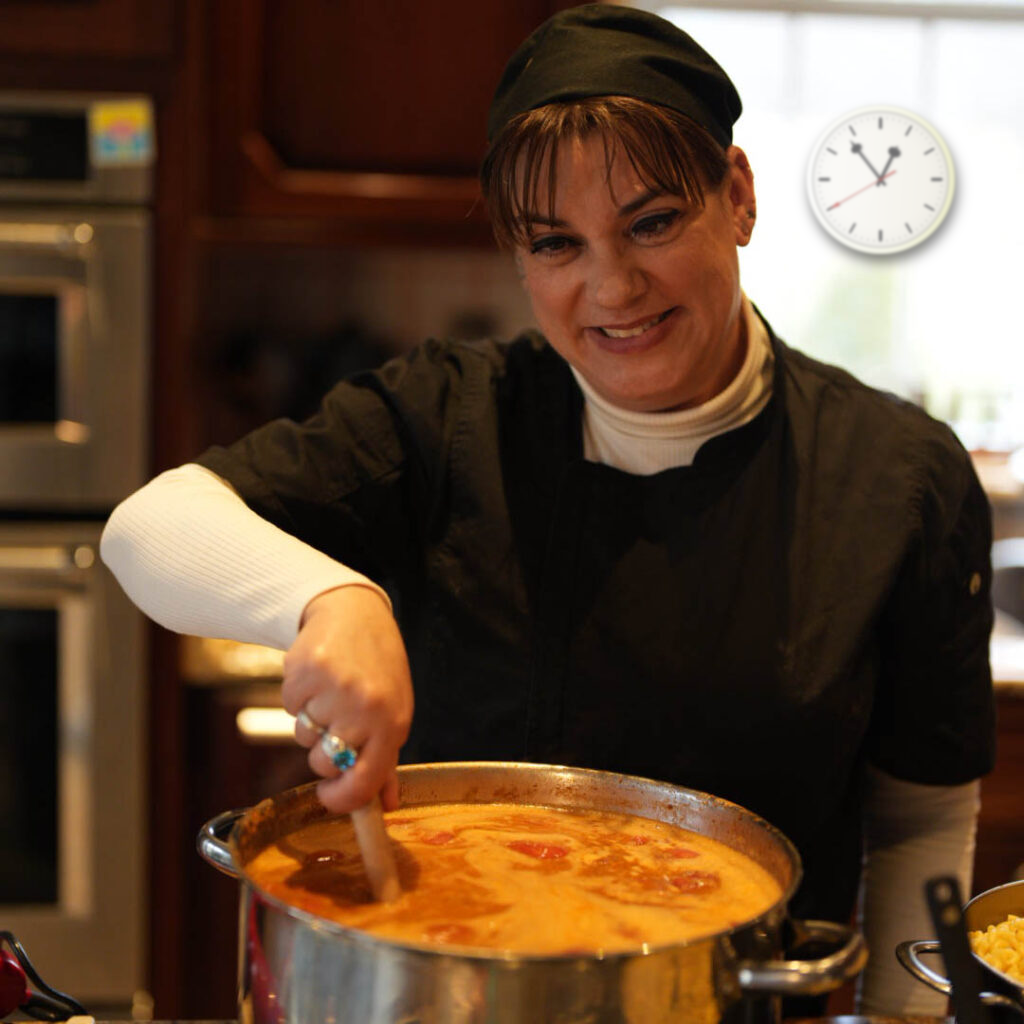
12:53:40
